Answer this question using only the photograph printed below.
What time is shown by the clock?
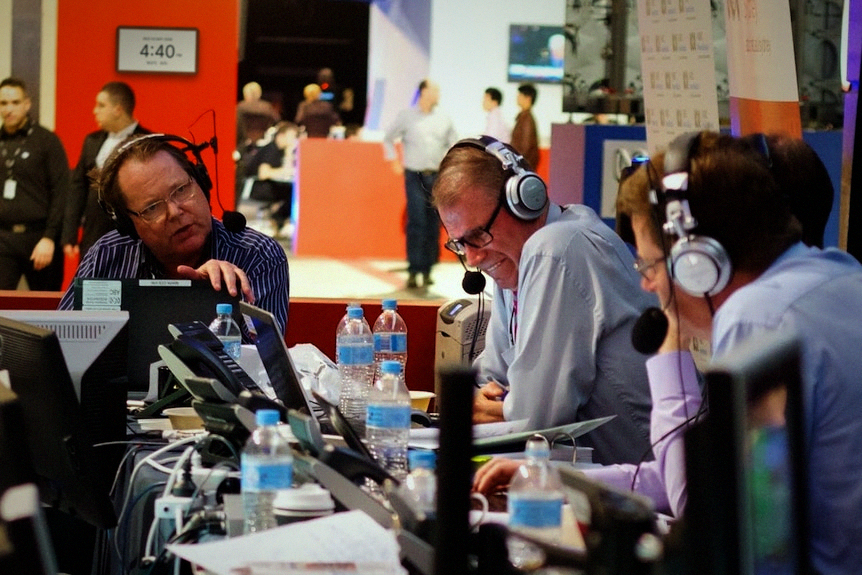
4:40
